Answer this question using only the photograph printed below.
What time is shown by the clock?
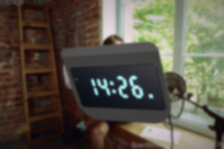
14:26
